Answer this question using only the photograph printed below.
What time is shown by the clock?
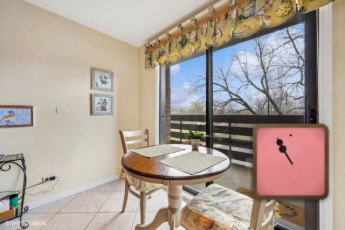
10:55
